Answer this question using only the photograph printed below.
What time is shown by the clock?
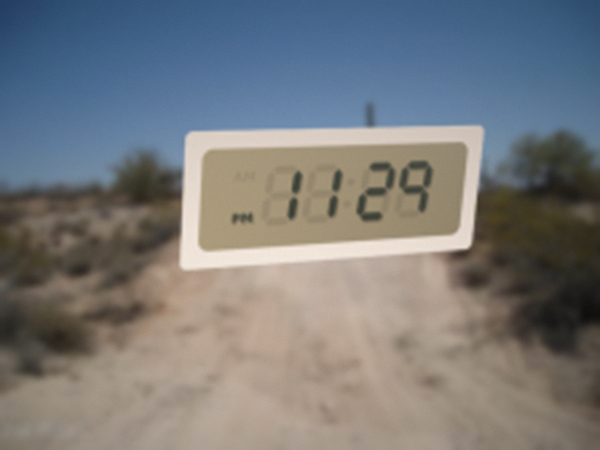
11:29
